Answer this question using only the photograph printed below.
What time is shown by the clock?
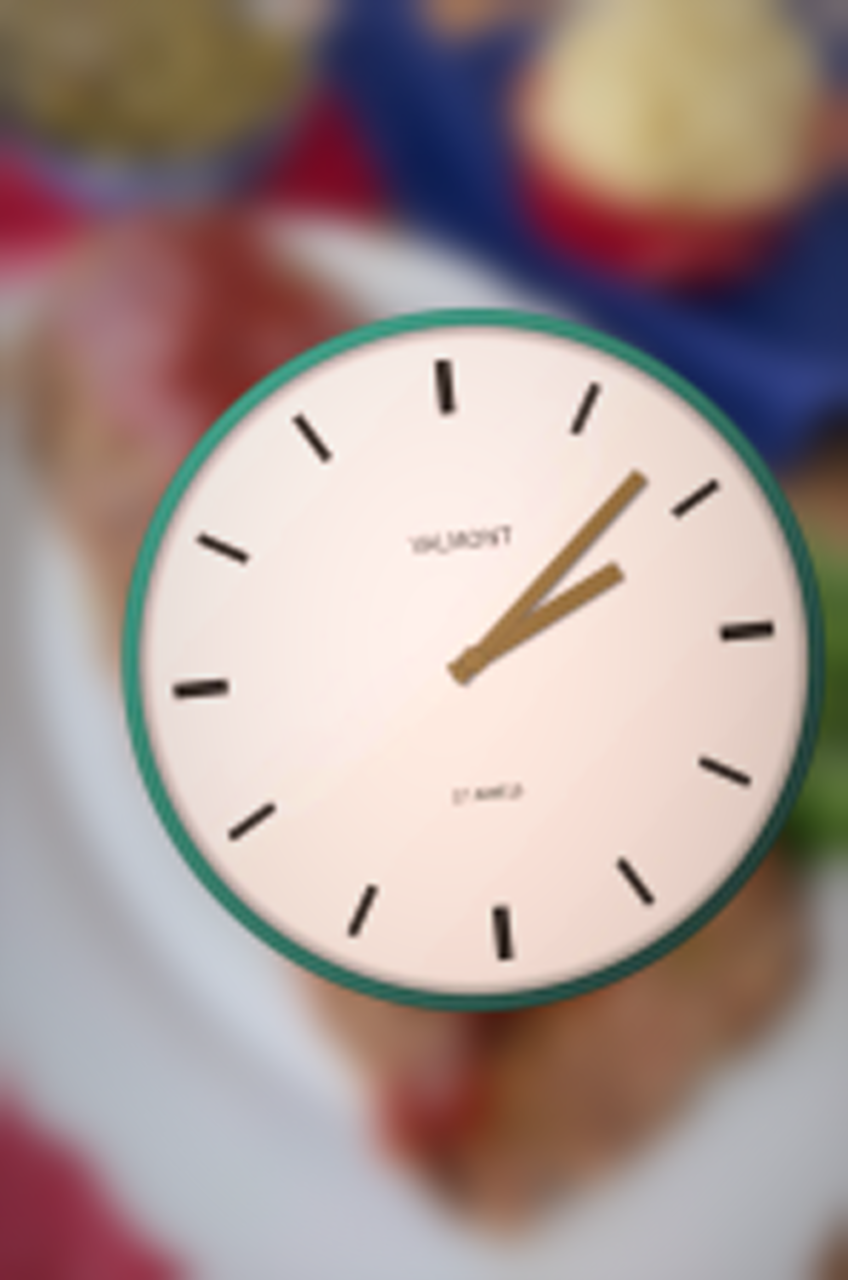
2:08
